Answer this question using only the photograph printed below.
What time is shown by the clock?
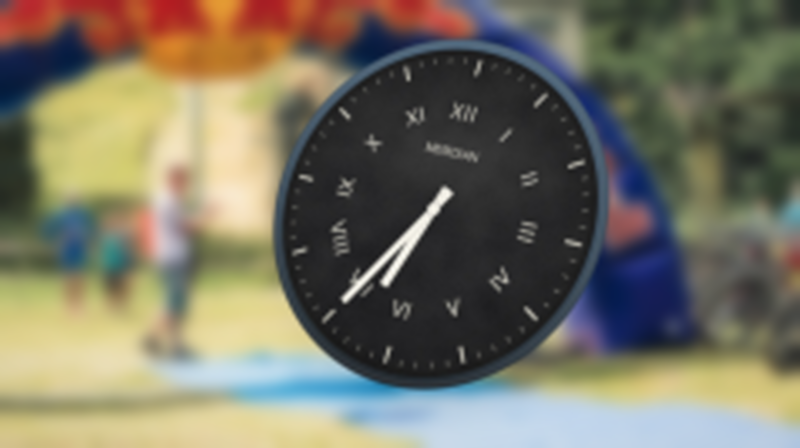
6:35
